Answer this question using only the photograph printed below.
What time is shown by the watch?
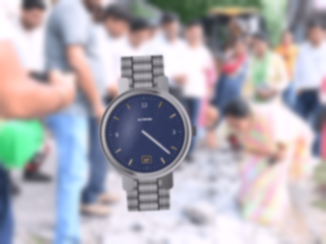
4:22
